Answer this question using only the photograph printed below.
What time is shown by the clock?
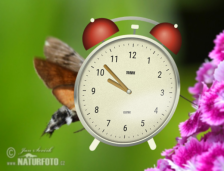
9:52
